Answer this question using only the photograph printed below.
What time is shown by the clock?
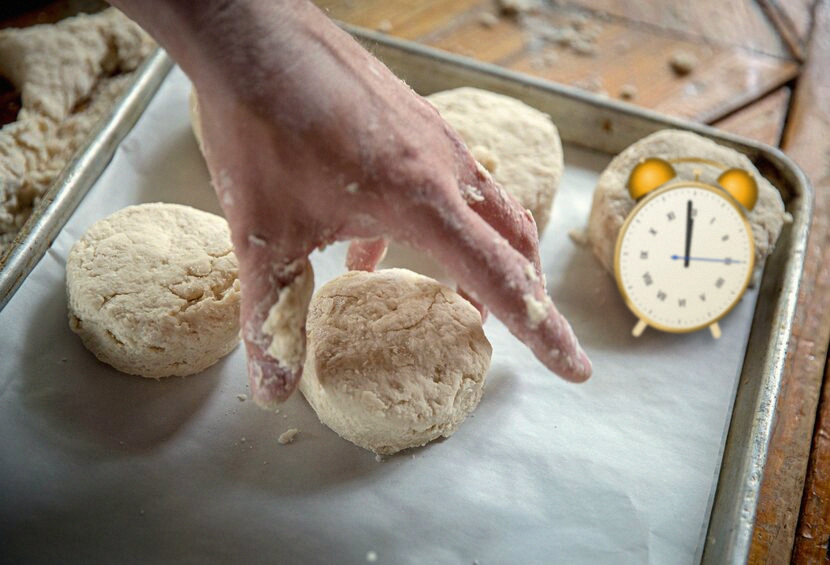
11:59:15
